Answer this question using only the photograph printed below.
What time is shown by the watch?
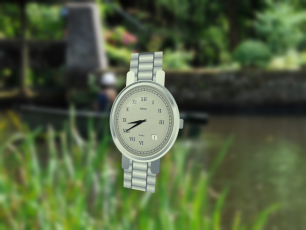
8:40
